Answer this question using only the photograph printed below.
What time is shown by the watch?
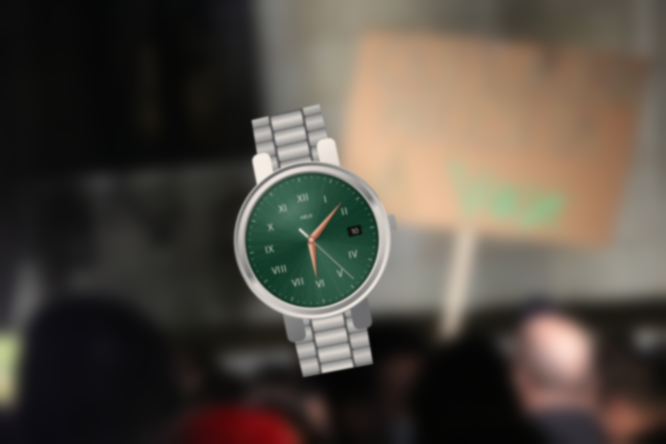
6:08:24
